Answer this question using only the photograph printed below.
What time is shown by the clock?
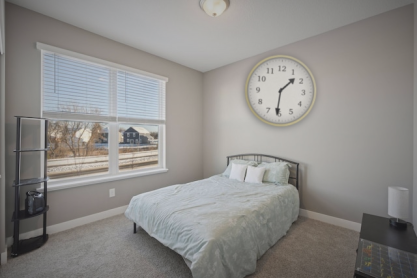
1:31
